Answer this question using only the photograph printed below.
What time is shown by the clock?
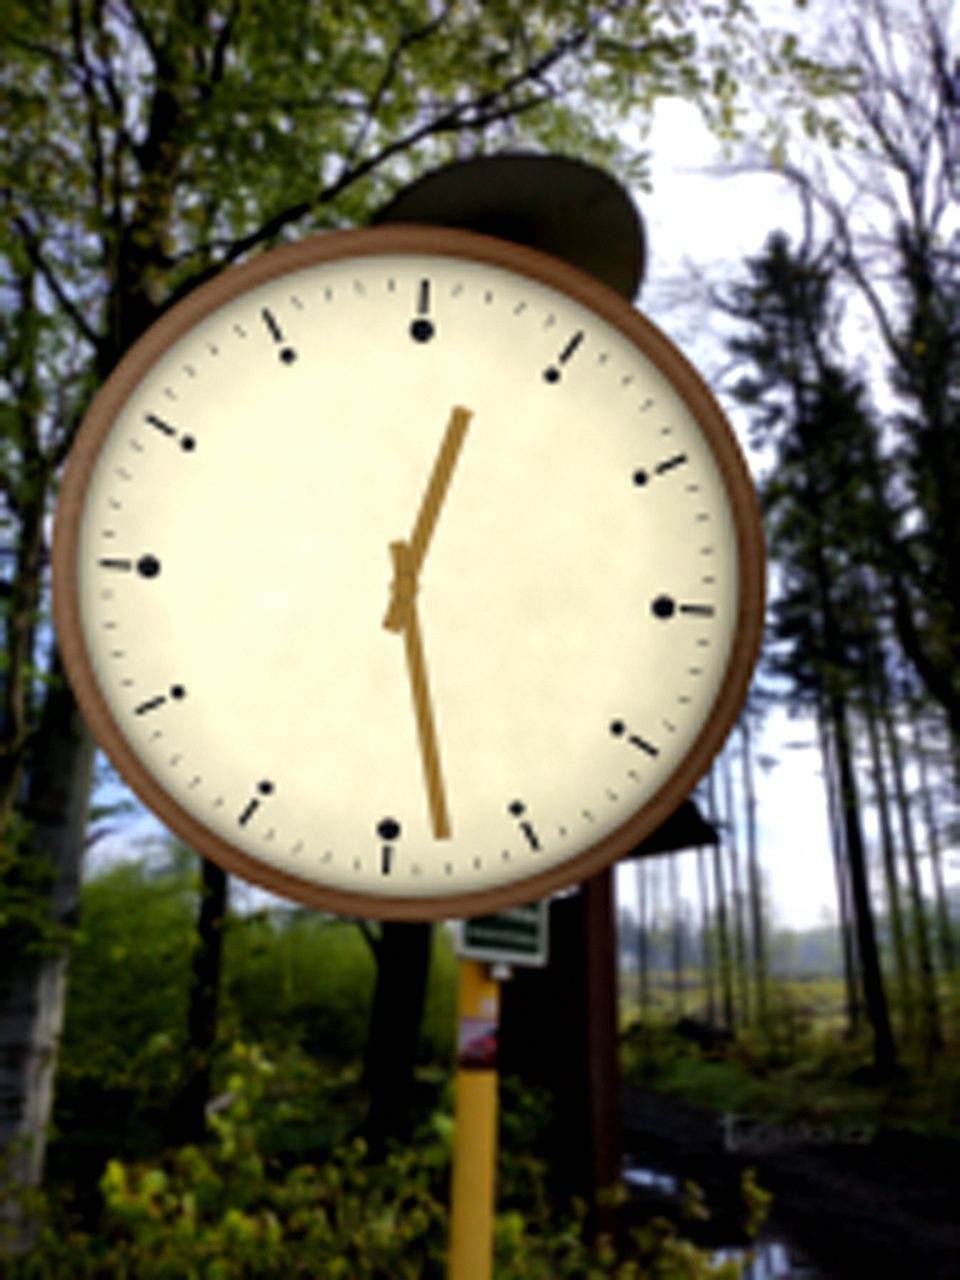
12:28
